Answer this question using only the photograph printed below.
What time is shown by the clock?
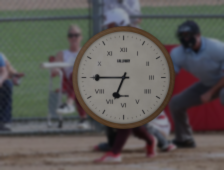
6:45
